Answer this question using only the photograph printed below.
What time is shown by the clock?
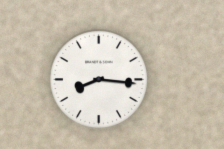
8:16
